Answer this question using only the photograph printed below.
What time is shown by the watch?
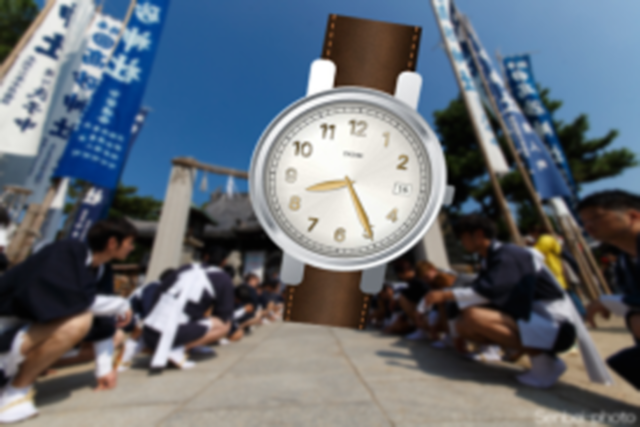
8:25
